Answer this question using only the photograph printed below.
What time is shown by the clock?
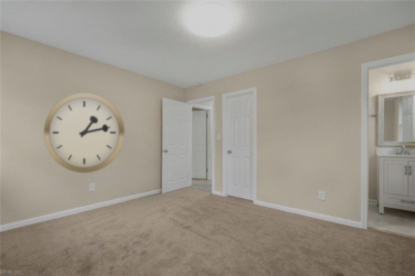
1:13
